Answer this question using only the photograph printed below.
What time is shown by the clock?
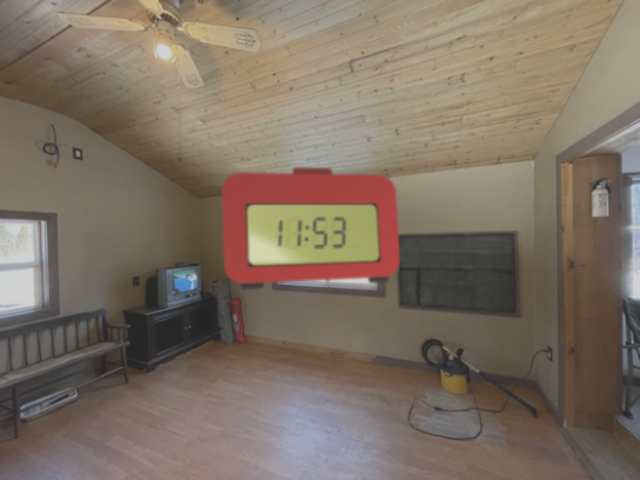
11:53
